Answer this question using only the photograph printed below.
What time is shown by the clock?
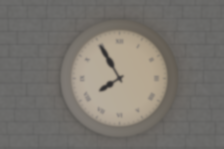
7:55
